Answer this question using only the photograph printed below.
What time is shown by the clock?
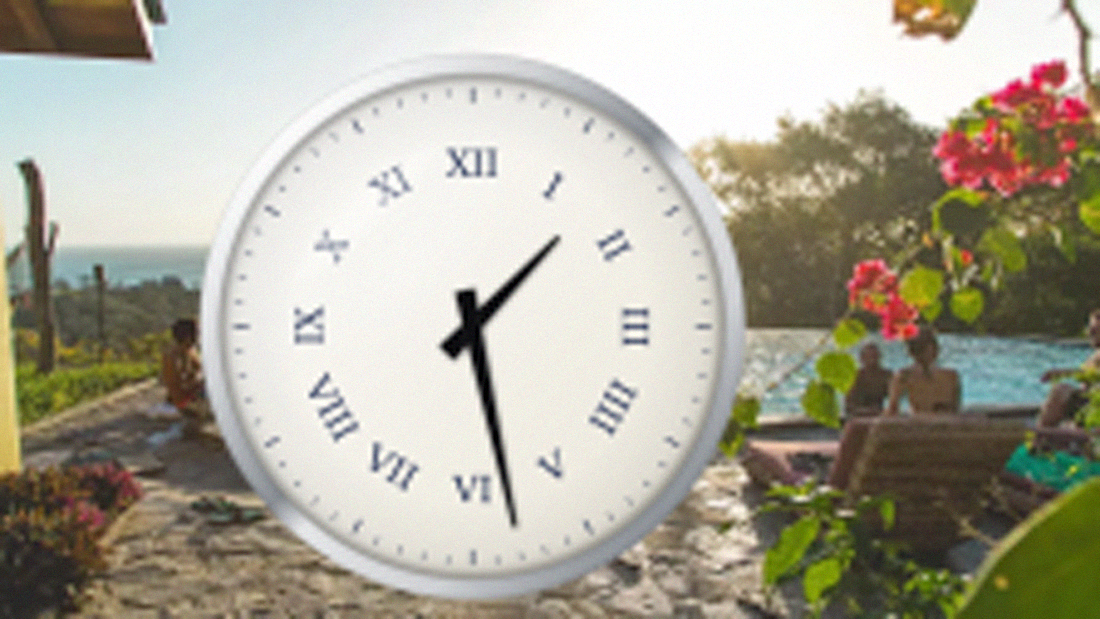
1:28
